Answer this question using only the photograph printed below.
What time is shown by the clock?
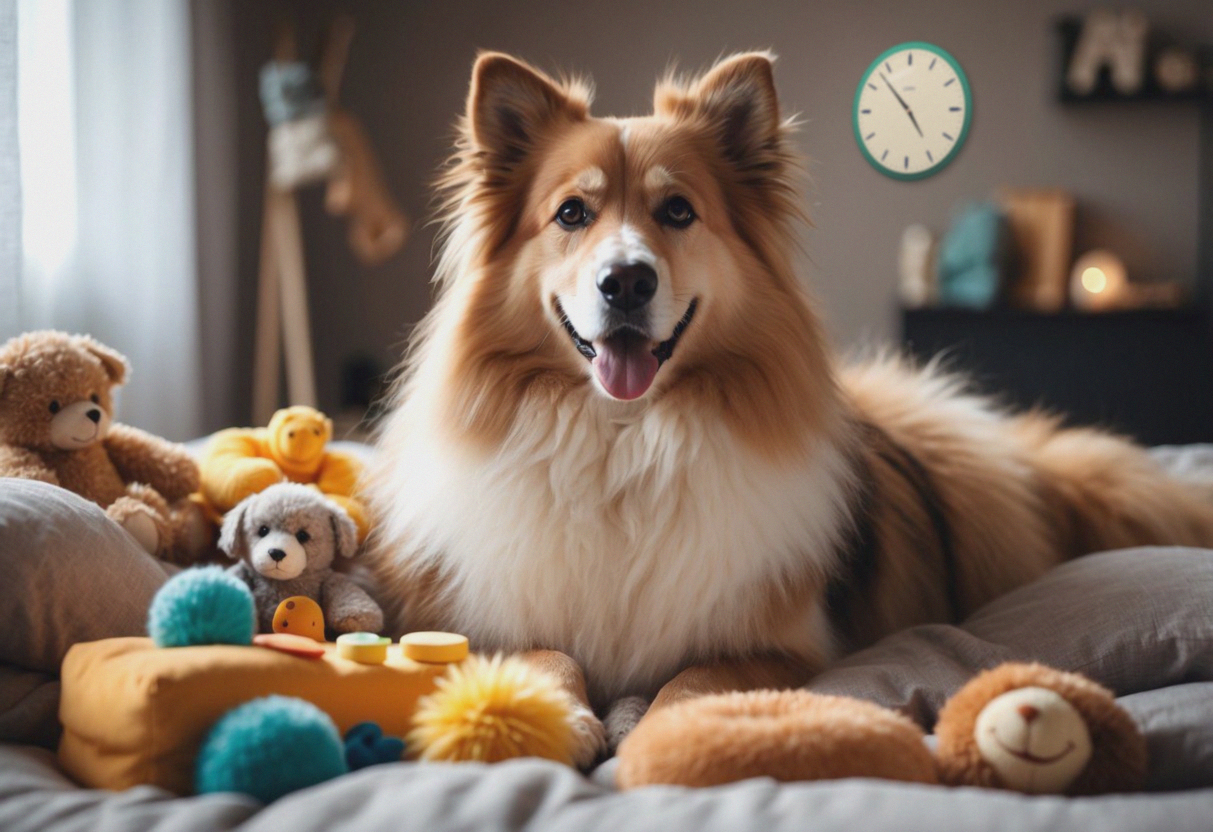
4:53
